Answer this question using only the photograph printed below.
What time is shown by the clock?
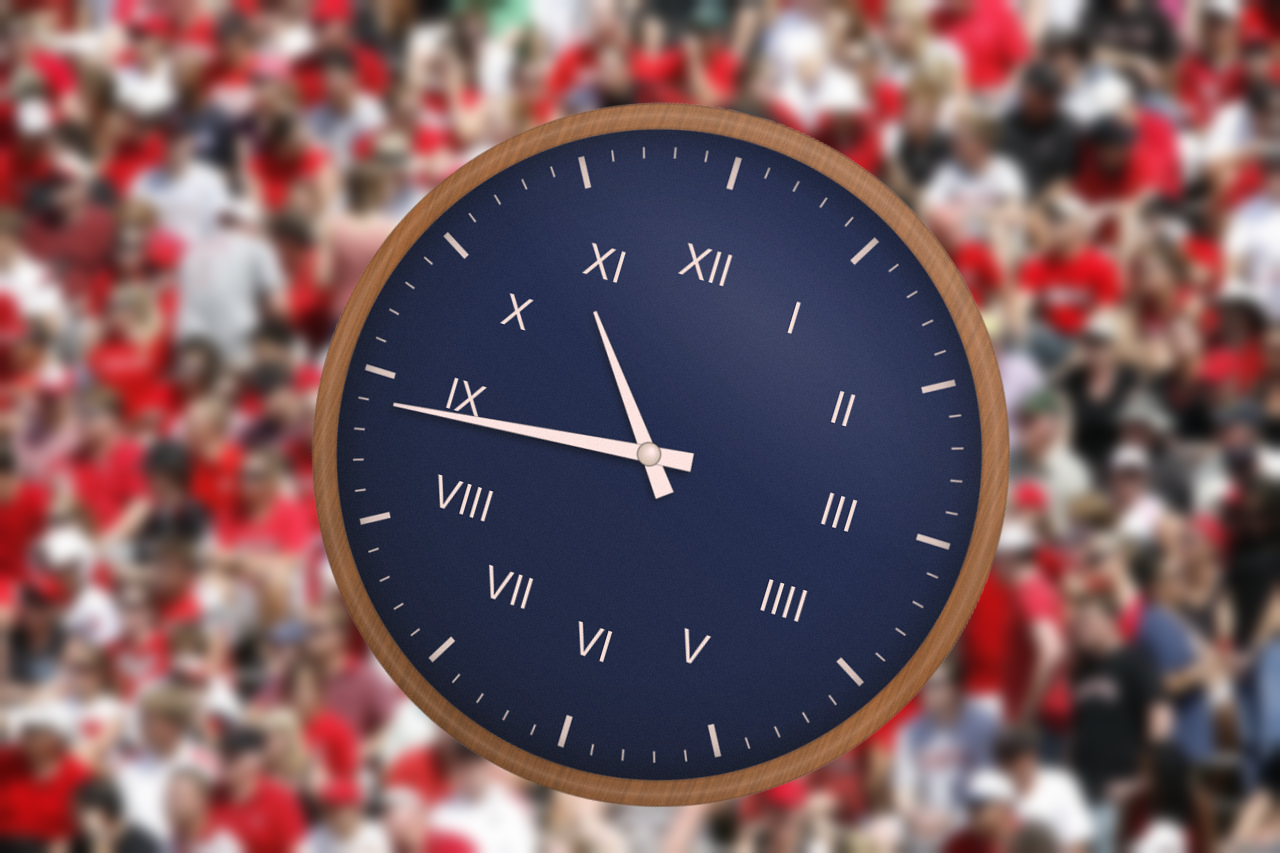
10:44
